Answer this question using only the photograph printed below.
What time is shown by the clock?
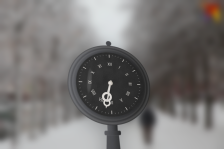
6:32
